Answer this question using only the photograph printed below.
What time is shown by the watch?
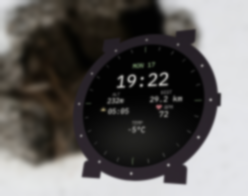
19:22
